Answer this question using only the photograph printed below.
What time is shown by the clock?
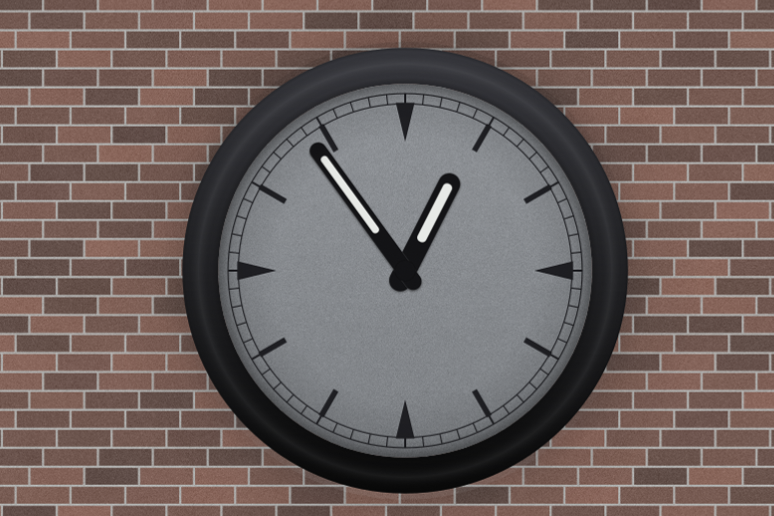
12:54
